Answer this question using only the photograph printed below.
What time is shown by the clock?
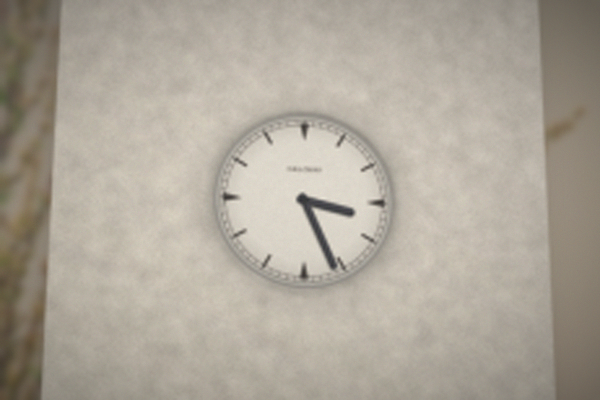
3:26
